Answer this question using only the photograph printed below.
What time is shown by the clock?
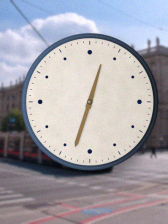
12:33
